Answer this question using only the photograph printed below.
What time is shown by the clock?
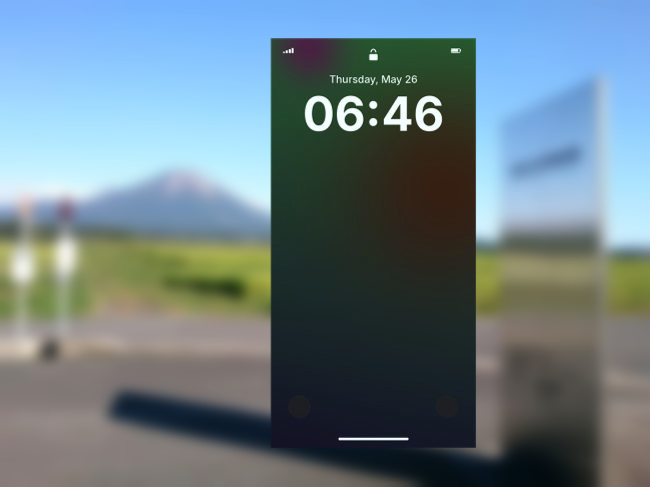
6:46
